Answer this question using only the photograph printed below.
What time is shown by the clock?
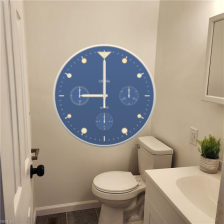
9:00
